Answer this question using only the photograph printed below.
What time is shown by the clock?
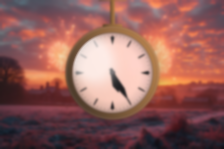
5:25
